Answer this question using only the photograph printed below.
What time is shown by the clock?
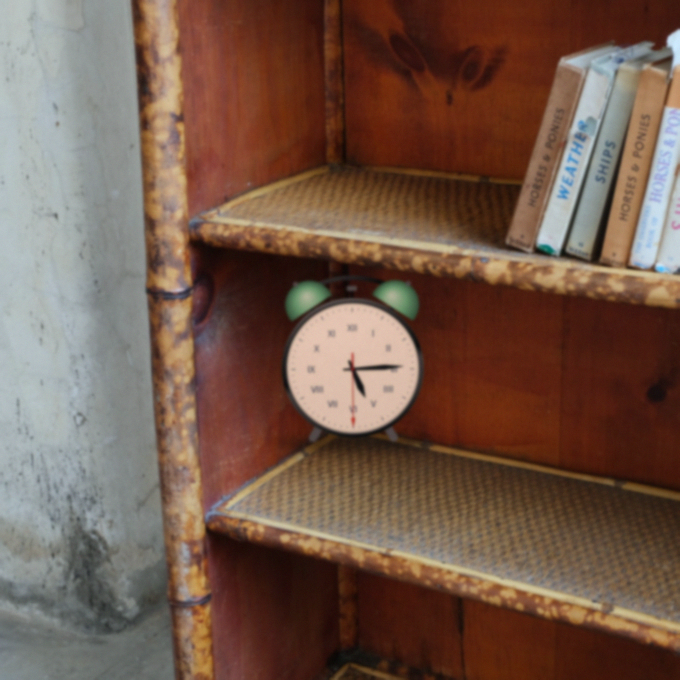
5:14:30
